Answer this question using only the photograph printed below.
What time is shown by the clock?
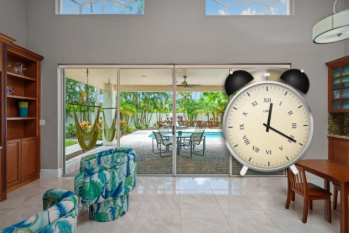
12:20
